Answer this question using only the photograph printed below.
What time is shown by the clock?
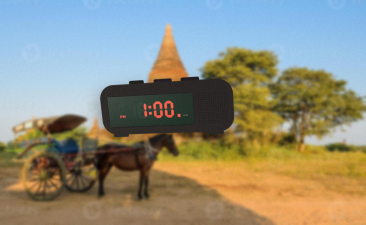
1:00
